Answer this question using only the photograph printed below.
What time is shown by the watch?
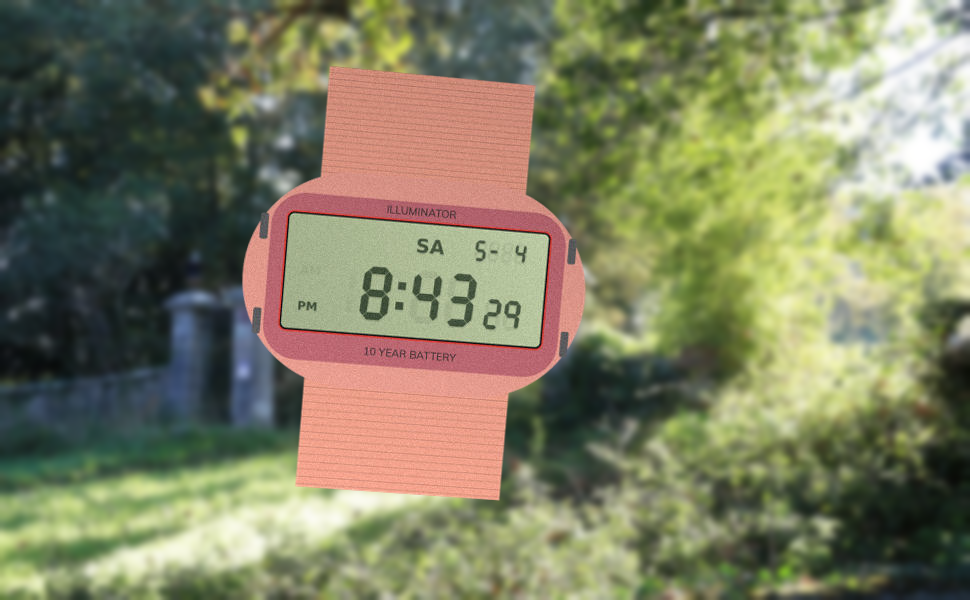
8:43:29
